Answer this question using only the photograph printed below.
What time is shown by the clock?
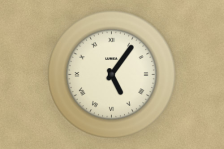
5:06
